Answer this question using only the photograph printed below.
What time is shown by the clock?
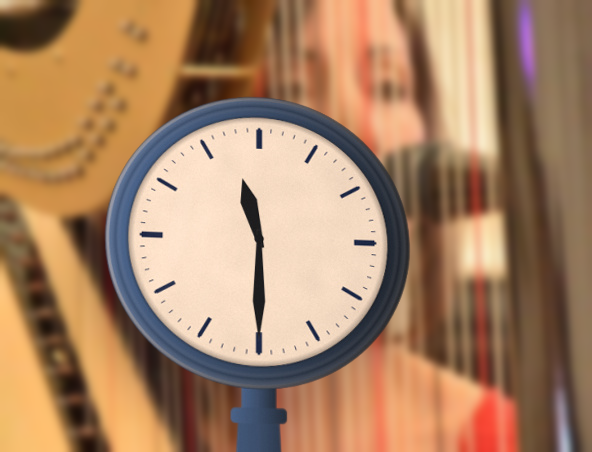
11:30
